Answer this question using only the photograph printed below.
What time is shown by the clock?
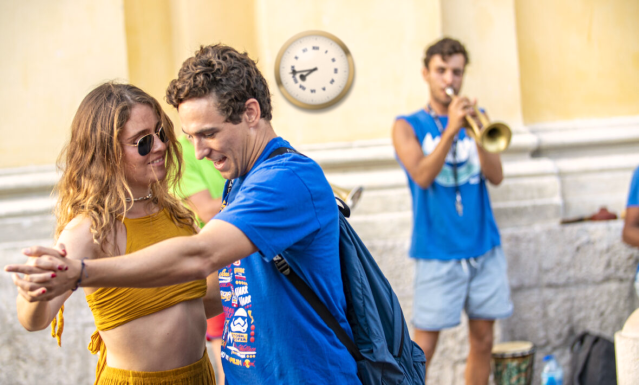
7:43
